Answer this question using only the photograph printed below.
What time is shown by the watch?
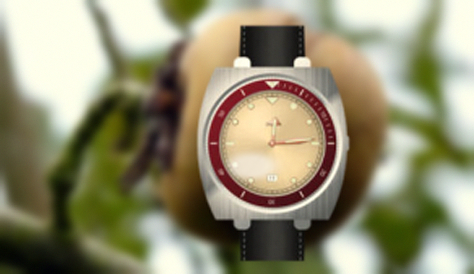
12:14
